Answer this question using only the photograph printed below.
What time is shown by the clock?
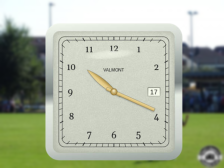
10:19
